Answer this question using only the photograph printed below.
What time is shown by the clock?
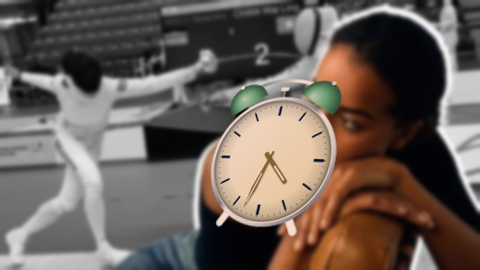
4:33
